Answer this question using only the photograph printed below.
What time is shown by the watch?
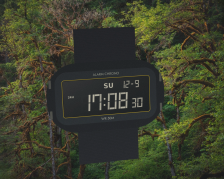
17:08:30
